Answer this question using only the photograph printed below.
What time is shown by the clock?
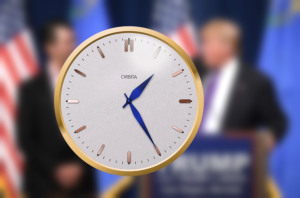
1:25
